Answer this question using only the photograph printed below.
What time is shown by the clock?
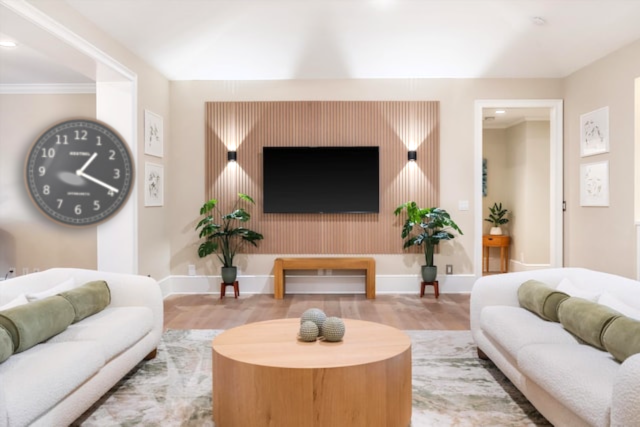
1:19
